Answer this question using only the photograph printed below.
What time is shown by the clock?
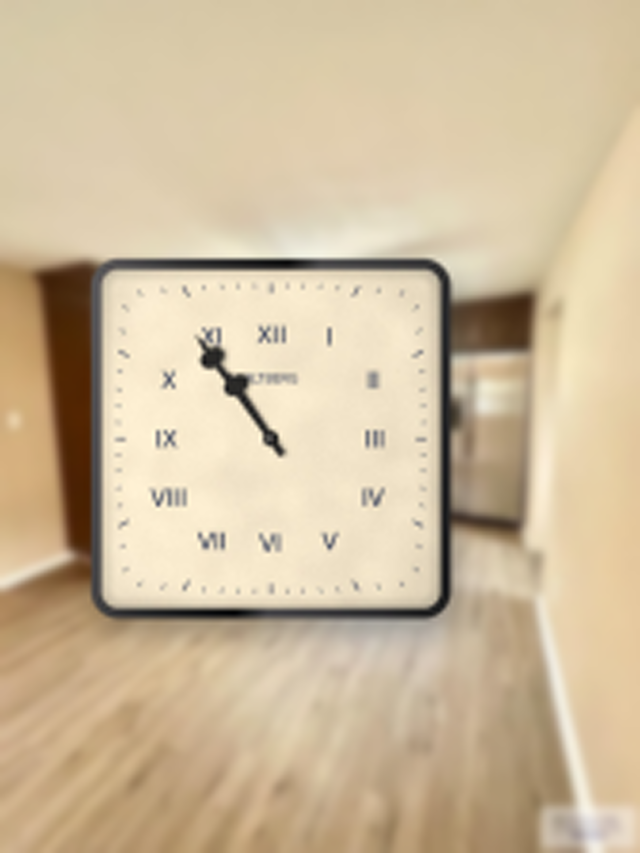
10:54
